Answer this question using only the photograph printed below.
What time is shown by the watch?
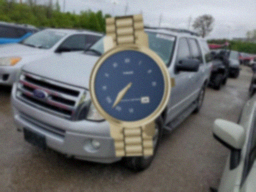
7:37
